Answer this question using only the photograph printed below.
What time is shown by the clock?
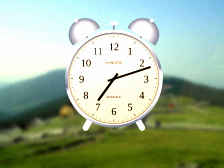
7:12
